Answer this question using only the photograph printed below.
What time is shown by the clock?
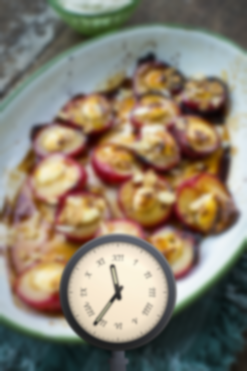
11:36
